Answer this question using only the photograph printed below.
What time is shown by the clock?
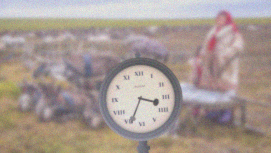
3:34
